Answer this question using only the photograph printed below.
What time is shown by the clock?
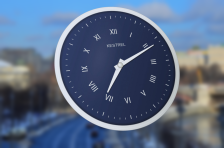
7:11
